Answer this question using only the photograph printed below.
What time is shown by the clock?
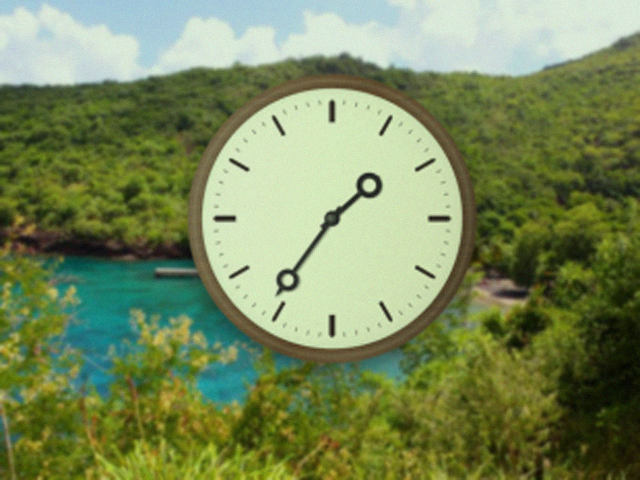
1:36
